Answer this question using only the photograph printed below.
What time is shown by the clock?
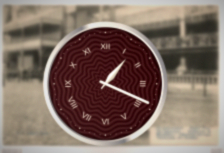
1:19
